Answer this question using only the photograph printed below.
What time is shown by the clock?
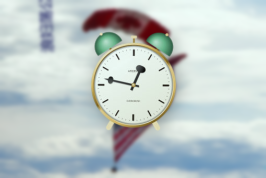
12:47
